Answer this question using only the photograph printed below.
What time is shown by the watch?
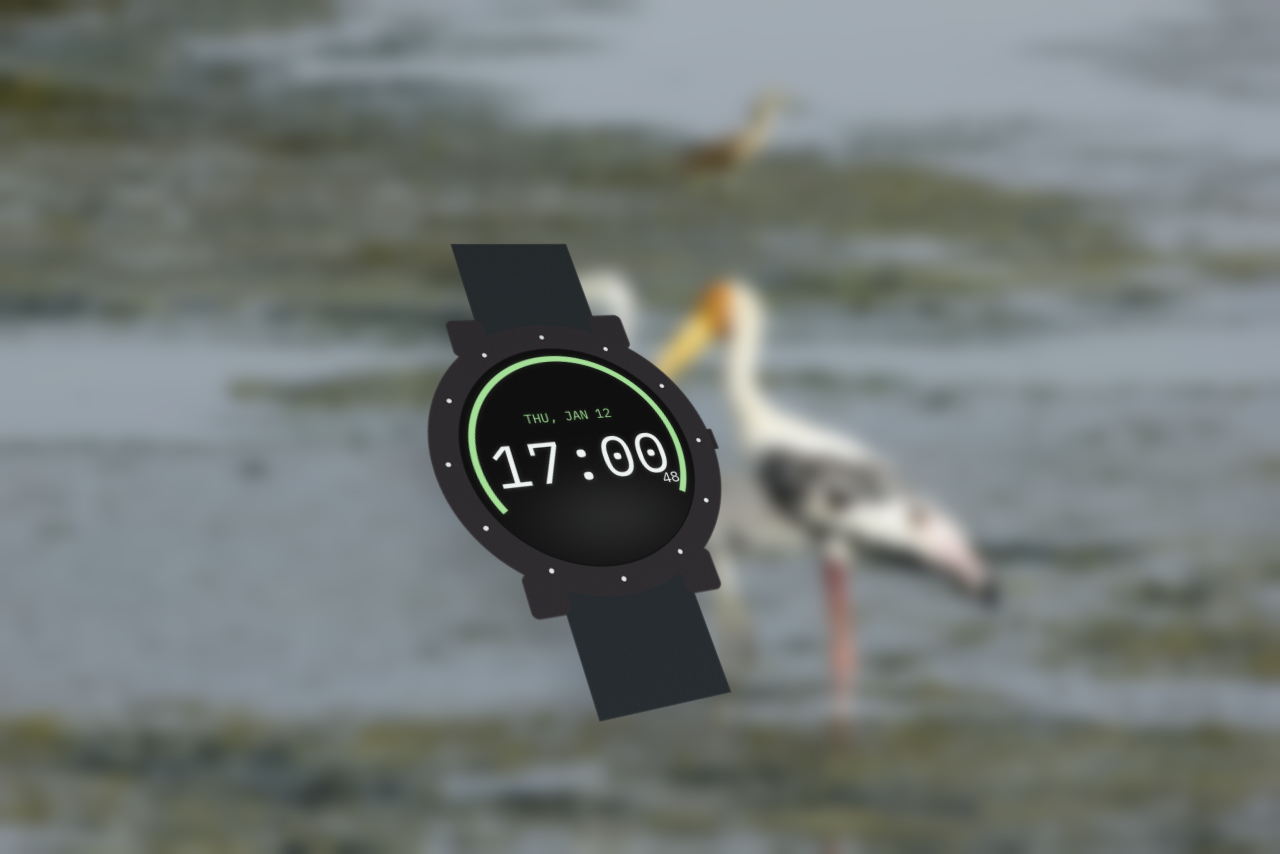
17:00:48
